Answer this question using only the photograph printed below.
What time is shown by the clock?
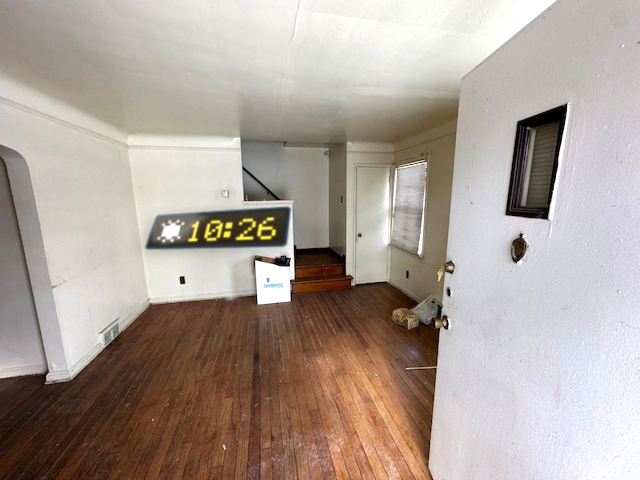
10:26
